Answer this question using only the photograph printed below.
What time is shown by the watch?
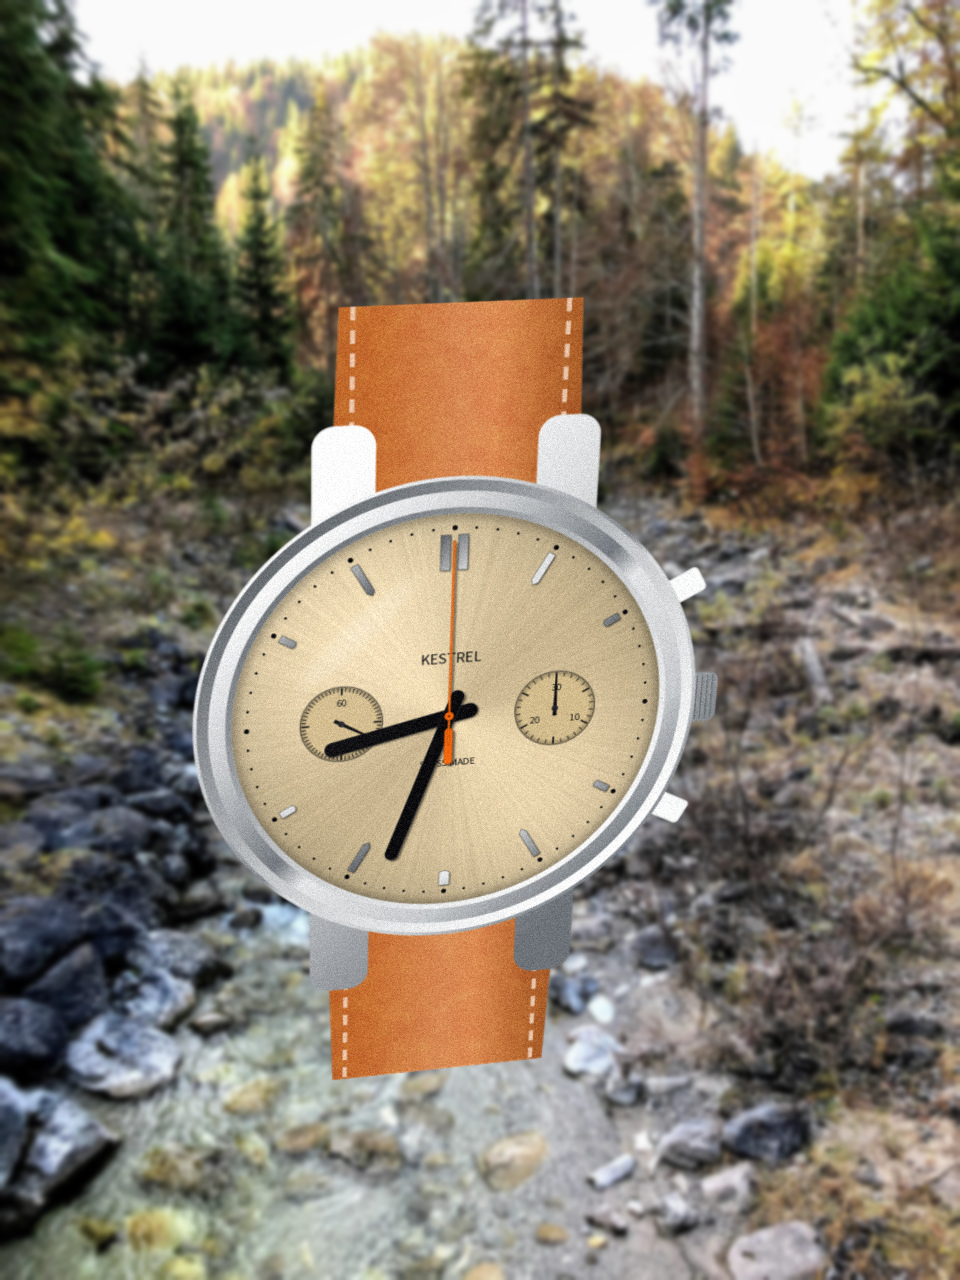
8:33:20
